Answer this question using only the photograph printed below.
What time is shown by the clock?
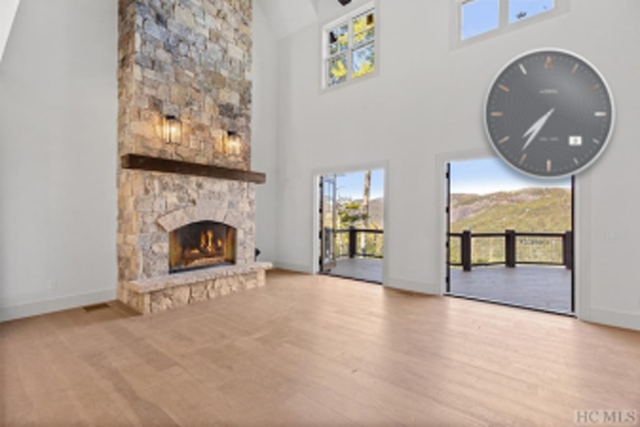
7:36
